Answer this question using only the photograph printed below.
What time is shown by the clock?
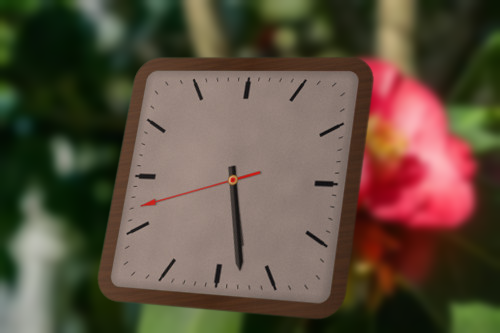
5:27:42
